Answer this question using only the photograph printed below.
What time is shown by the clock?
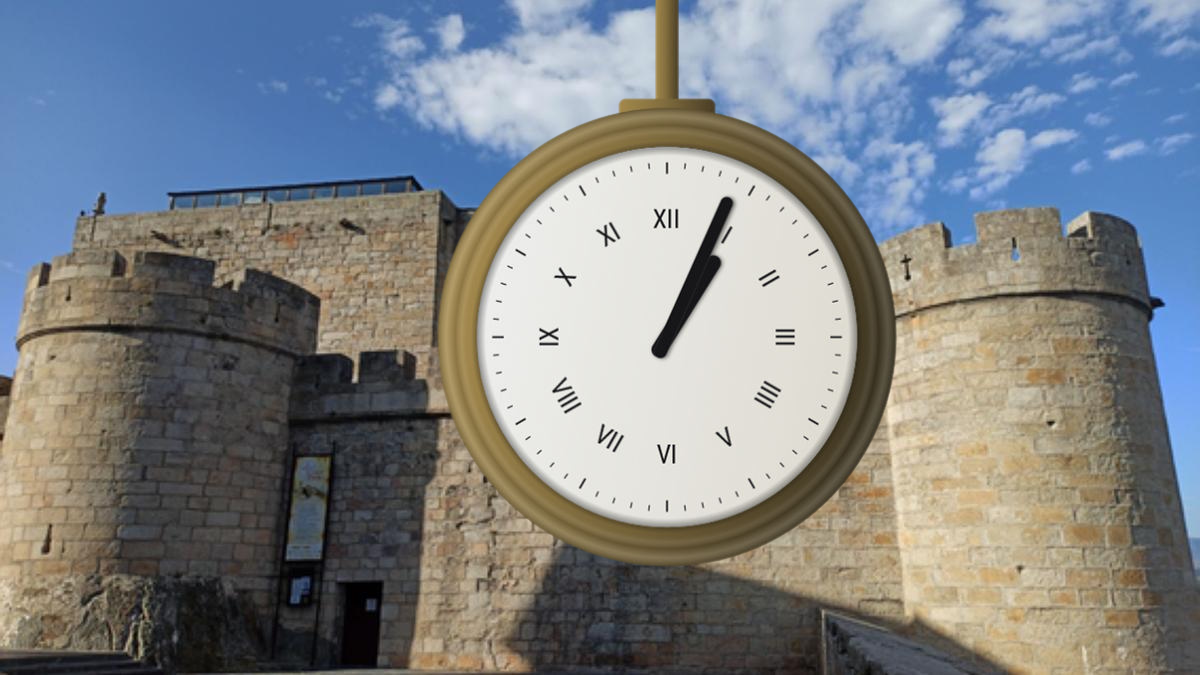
1:04
